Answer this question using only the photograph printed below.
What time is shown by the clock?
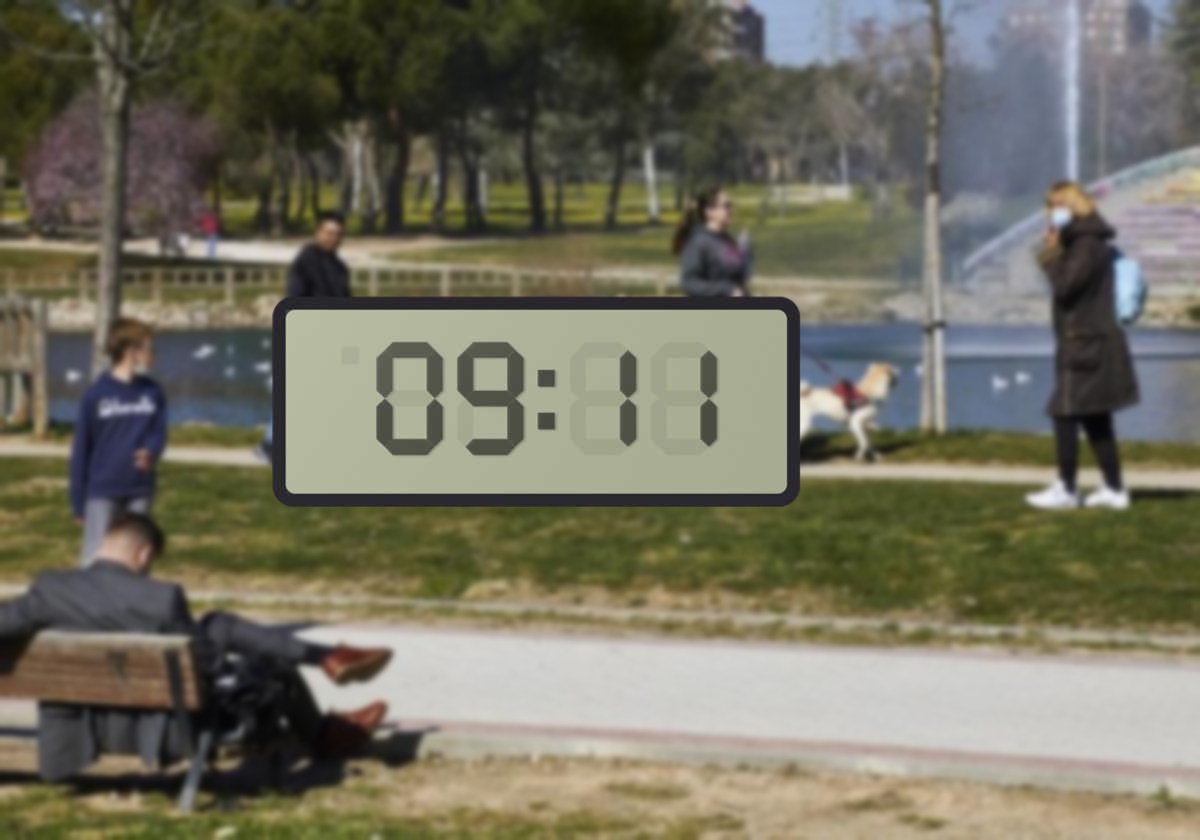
9:11
